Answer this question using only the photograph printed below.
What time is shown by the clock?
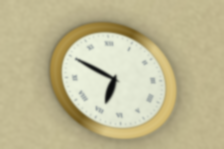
6:50
